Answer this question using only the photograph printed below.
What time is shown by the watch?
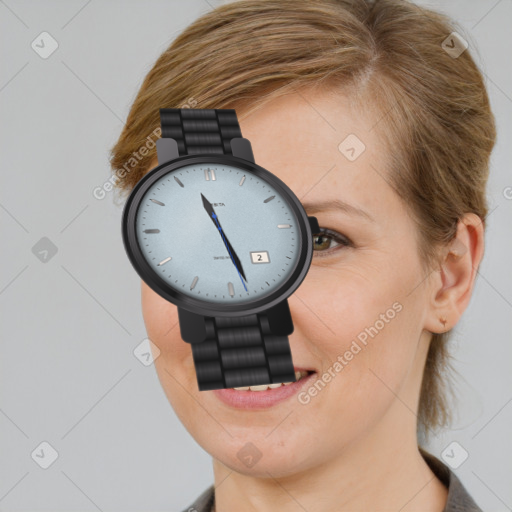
11:27:28
